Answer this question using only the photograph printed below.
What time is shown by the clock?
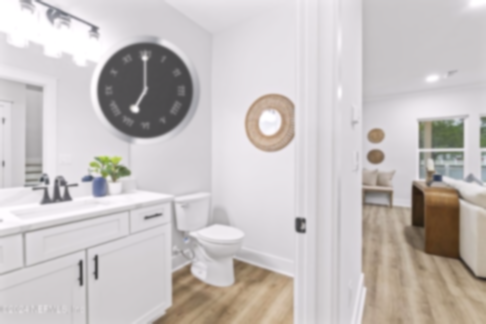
7:00
